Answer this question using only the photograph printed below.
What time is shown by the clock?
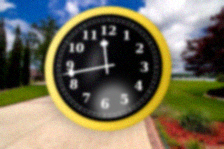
11:43
